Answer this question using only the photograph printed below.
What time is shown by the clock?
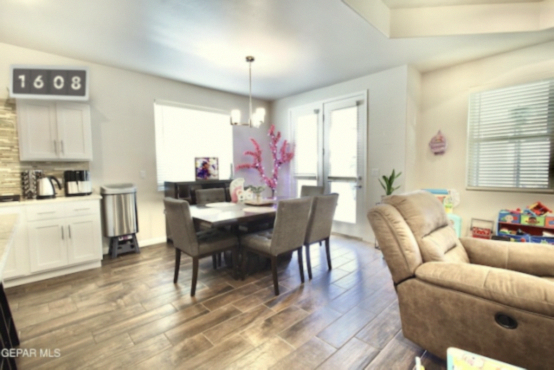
16:08
